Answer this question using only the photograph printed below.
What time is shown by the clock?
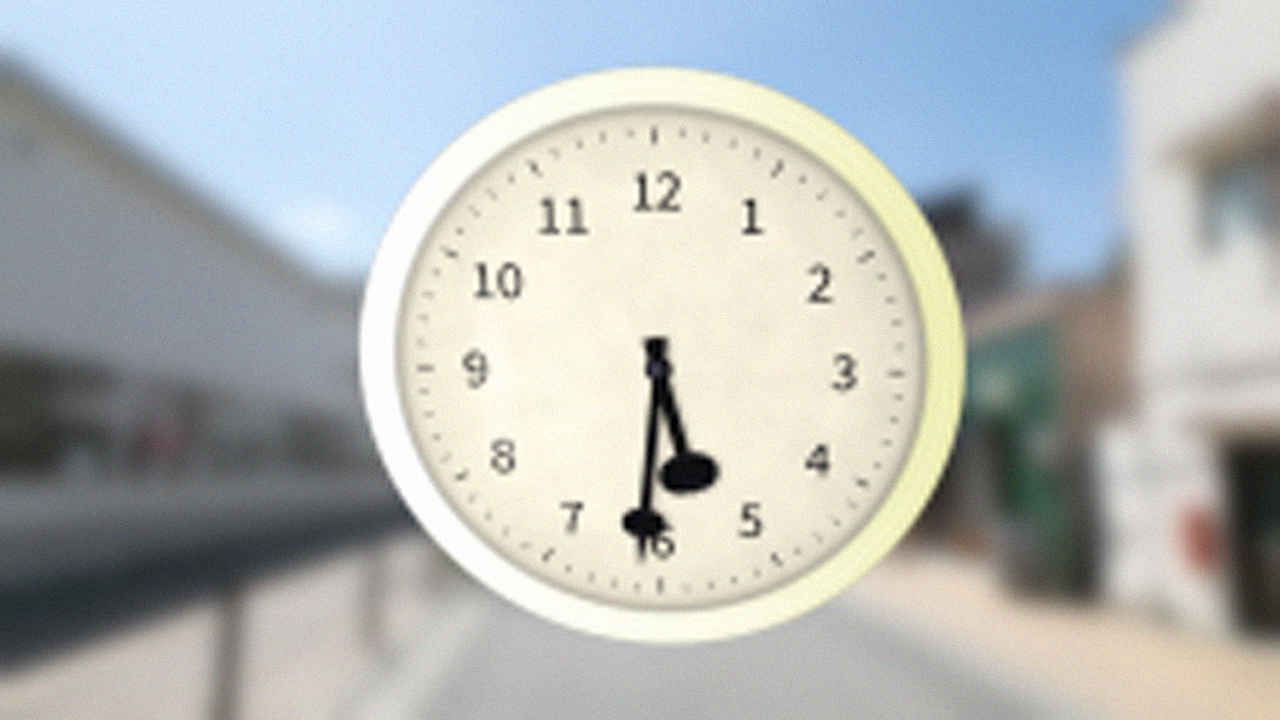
5:31
